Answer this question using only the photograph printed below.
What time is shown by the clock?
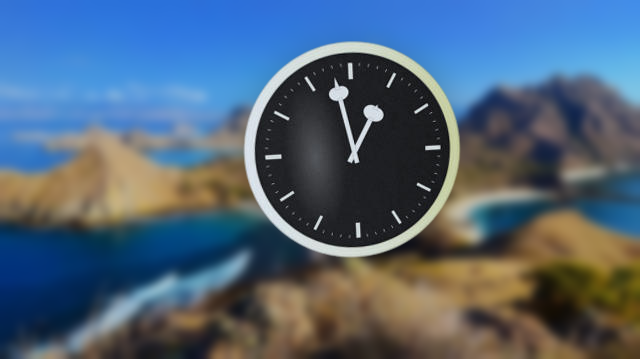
12:58
